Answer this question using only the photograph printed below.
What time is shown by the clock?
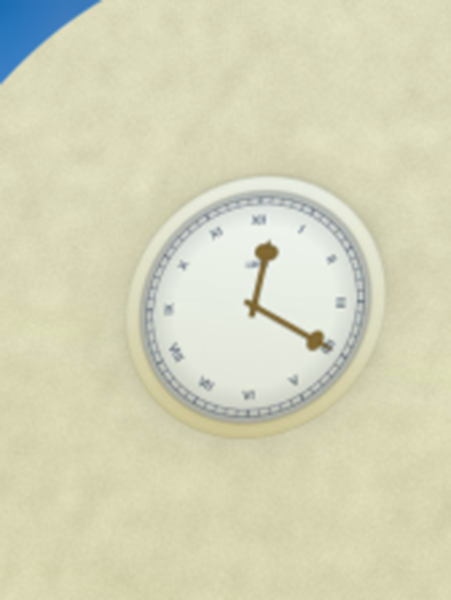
12:20
